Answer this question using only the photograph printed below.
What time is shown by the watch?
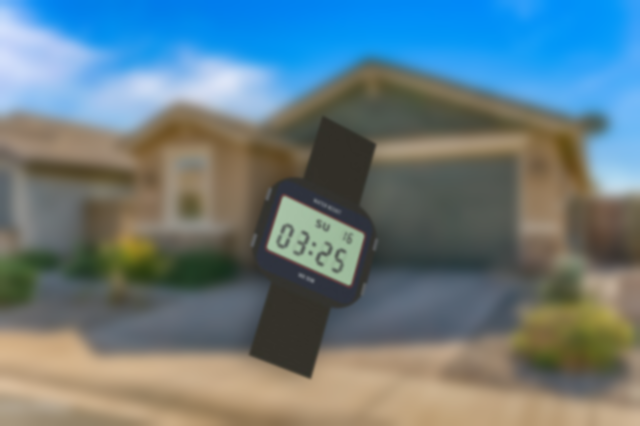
3:25
